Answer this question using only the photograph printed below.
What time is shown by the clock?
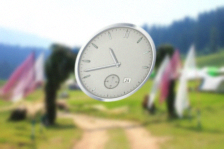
10:42
